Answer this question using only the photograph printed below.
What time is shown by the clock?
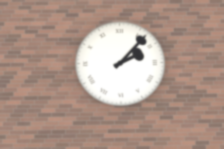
2:07
